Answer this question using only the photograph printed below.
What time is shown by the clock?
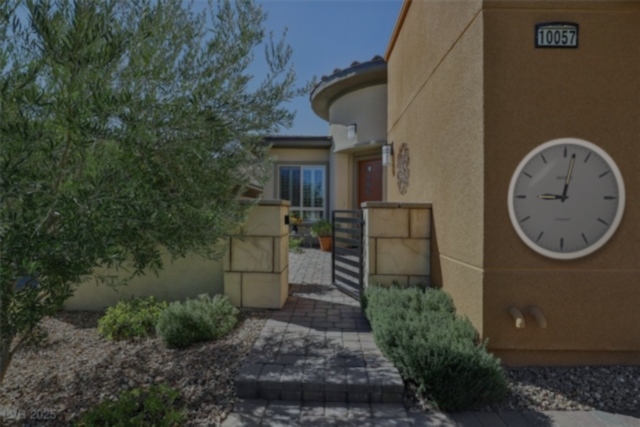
9:02
